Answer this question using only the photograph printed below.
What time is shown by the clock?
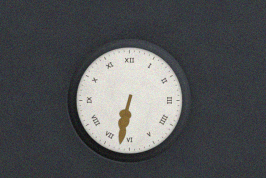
6:32
